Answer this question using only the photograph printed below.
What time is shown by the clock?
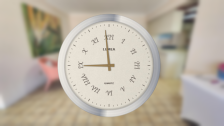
8:59
